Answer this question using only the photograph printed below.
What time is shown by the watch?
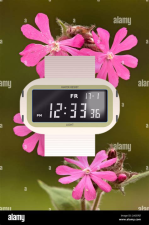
12:33:36
